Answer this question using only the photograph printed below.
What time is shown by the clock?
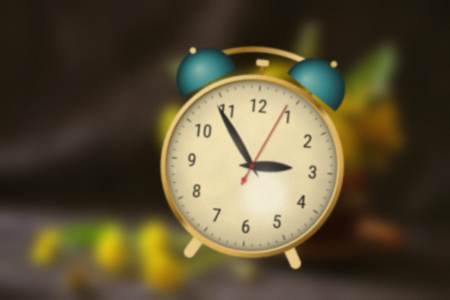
2:54:04
